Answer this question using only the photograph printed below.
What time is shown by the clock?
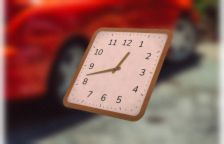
12:42
